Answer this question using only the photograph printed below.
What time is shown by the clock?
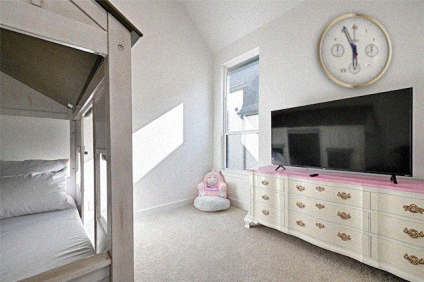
5:56
